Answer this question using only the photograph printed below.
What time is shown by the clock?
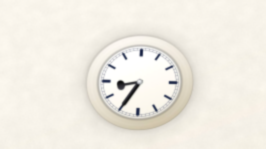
8:35
